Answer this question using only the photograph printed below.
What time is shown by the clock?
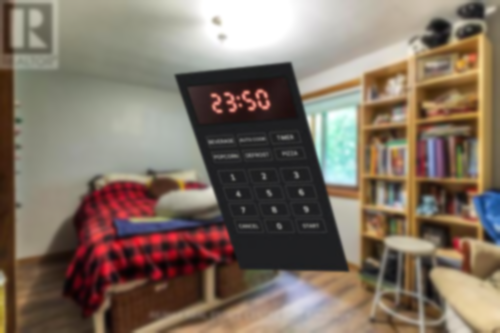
23:50
